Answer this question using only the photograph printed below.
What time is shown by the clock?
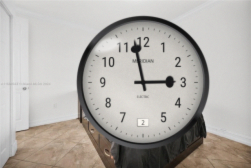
2:58
